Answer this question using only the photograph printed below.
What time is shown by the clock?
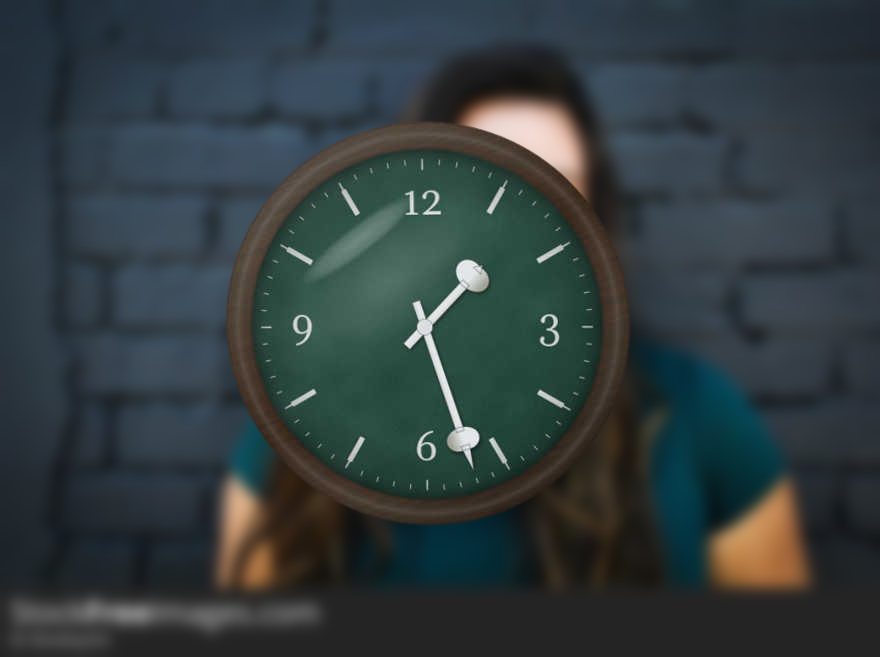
1:27
